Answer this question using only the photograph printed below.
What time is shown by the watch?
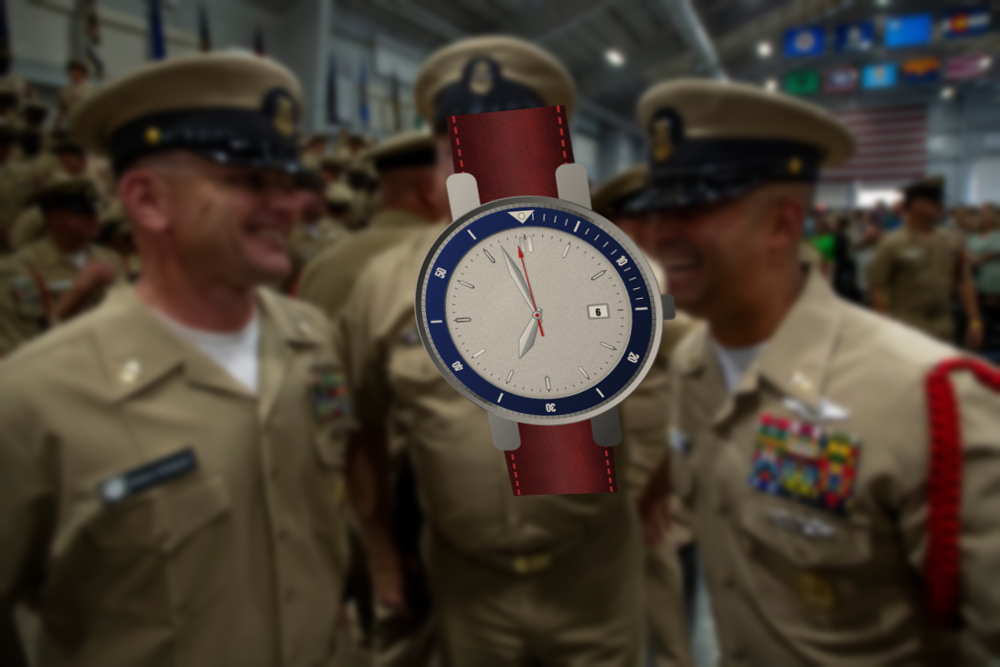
6:56:59
